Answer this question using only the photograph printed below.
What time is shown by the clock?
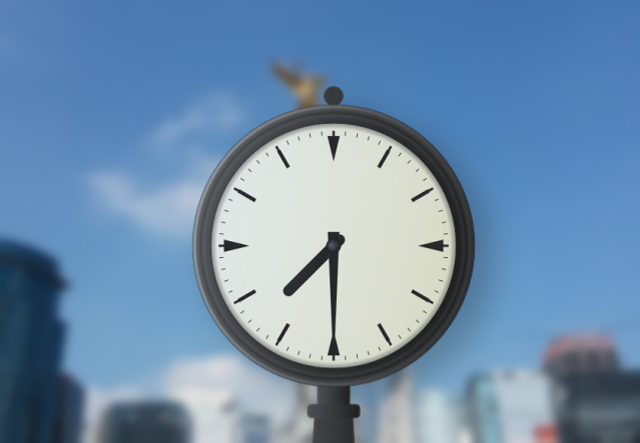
7:30
